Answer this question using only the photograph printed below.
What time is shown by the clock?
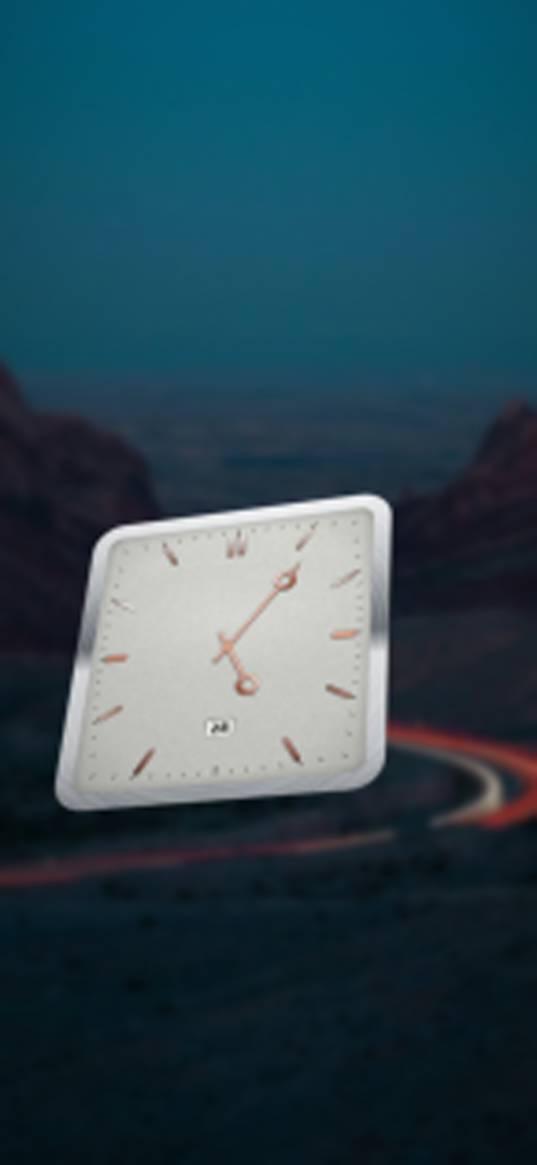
5:06
